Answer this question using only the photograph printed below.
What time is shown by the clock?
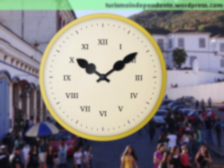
10:09
